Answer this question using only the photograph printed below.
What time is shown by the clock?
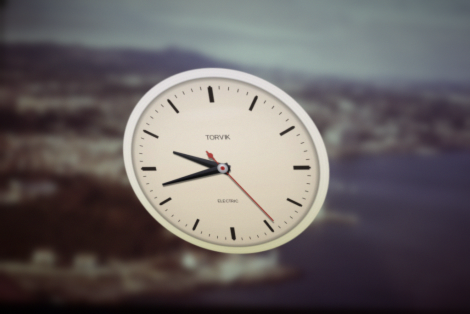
9:42:24
